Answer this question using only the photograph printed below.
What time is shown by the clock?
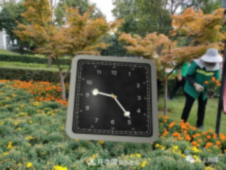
9:24
